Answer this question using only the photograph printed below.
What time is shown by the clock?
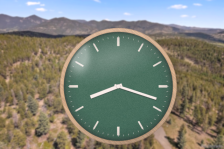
8:18
